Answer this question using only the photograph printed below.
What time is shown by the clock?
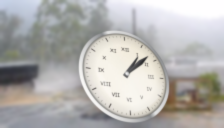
1:08
